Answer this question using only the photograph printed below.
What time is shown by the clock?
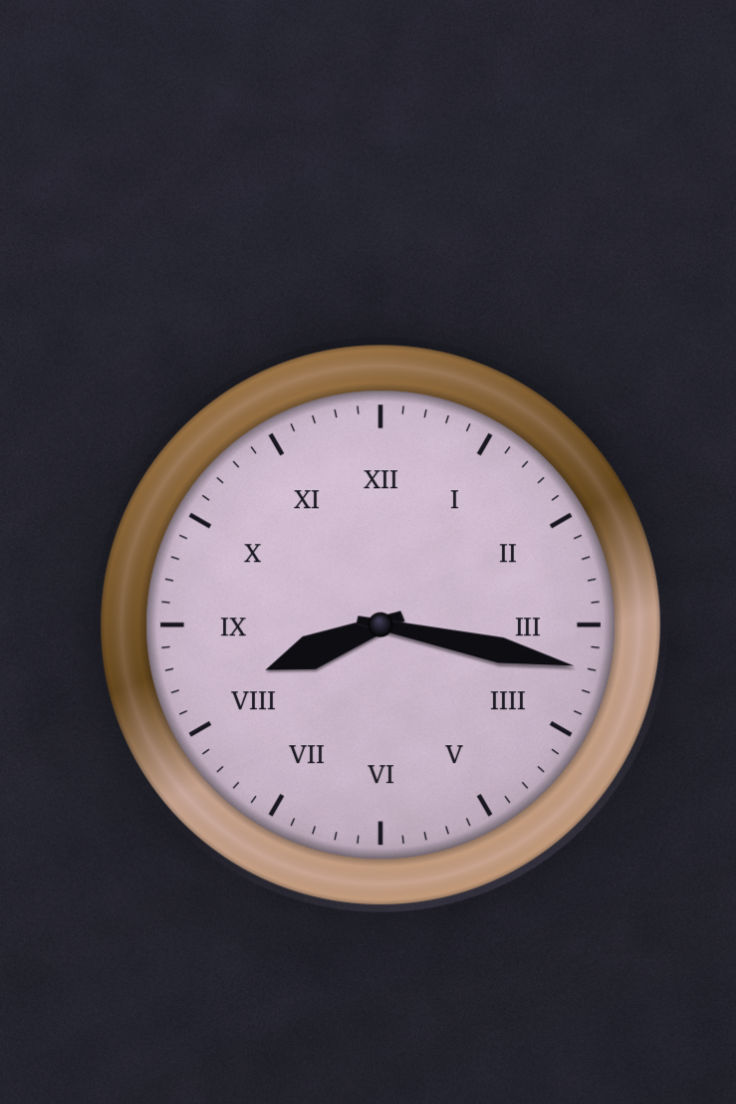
8:17
